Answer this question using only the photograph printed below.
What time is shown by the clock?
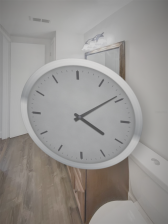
4:09
